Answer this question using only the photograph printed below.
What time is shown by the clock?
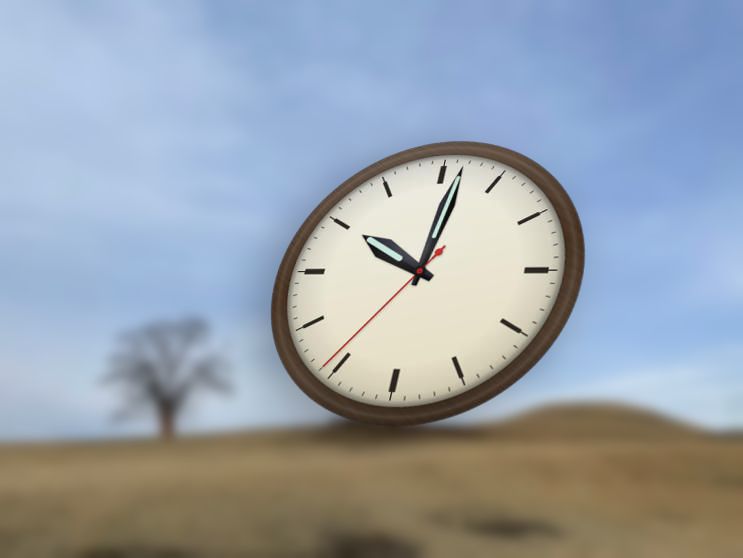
10:01:36
